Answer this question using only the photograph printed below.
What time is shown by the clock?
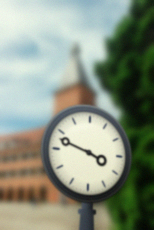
3:48
